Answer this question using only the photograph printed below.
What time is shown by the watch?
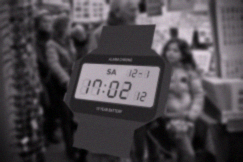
17:02
